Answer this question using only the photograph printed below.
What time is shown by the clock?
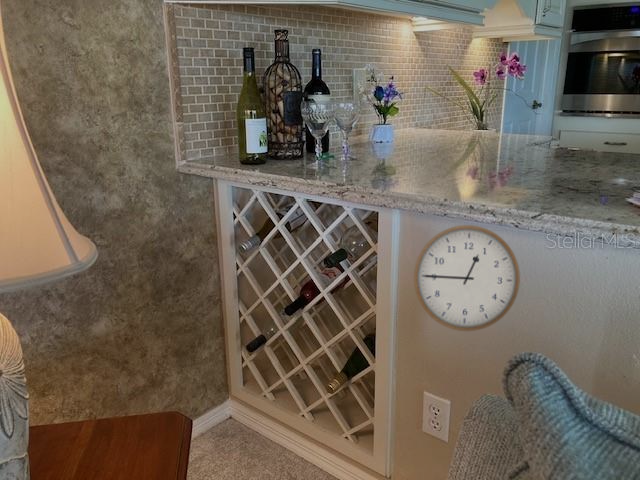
12:45
